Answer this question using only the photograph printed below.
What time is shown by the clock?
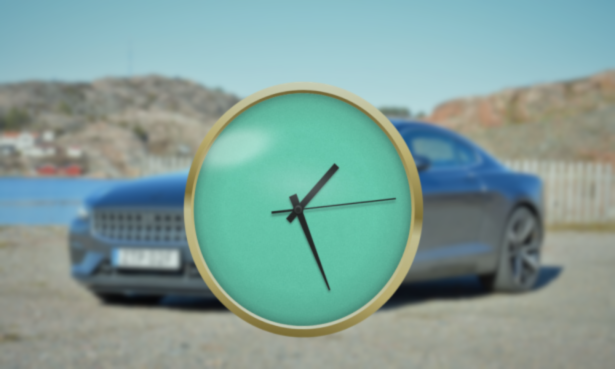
1:26:14
